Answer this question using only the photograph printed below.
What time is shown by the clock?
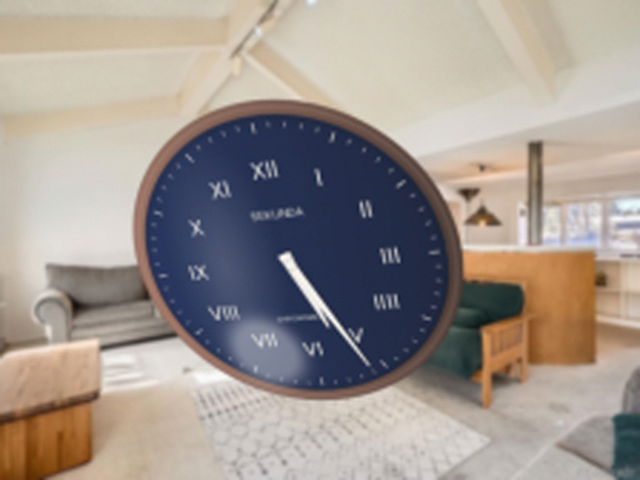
5:26
